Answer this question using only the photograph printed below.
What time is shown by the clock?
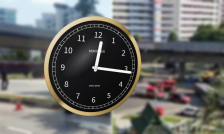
12:16
